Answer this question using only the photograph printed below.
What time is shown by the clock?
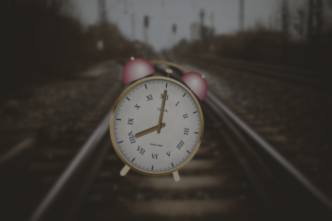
8:00
